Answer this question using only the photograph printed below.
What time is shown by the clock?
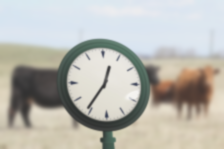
12:36
